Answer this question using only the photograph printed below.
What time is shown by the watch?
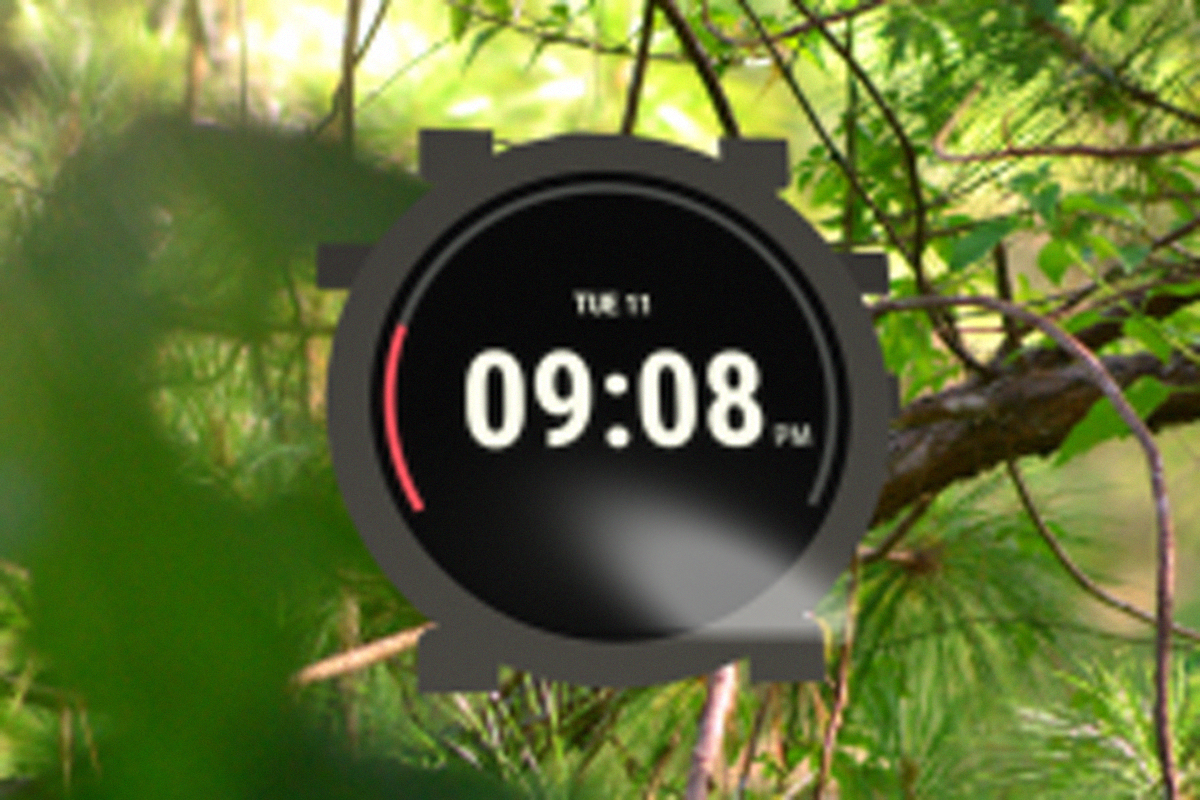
9:08
